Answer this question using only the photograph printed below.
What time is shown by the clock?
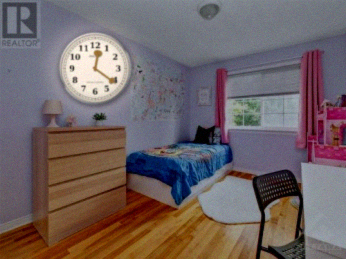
12:21
